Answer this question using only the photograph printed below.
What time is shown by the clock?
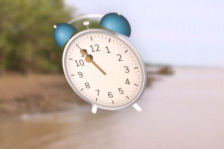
10:55
